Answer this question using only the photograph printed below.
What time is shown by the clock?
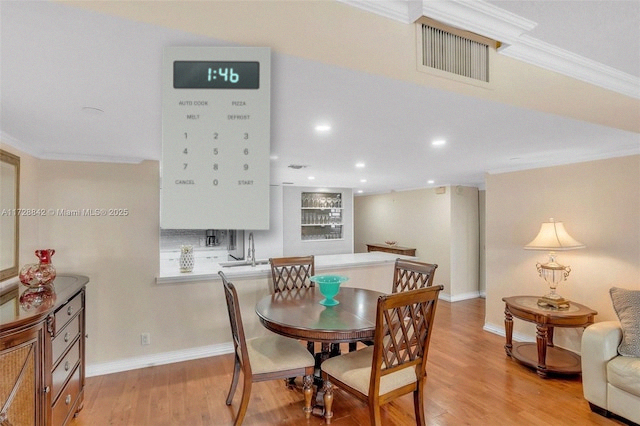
1:46
